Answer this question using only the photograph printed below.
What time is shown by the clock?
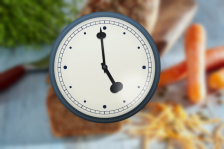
4:59
